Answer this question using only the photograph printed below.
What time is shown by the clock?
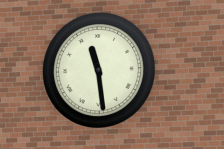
11:29
